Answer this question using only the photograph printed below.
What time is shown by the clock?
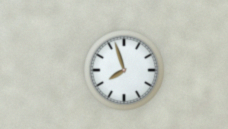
7:57
